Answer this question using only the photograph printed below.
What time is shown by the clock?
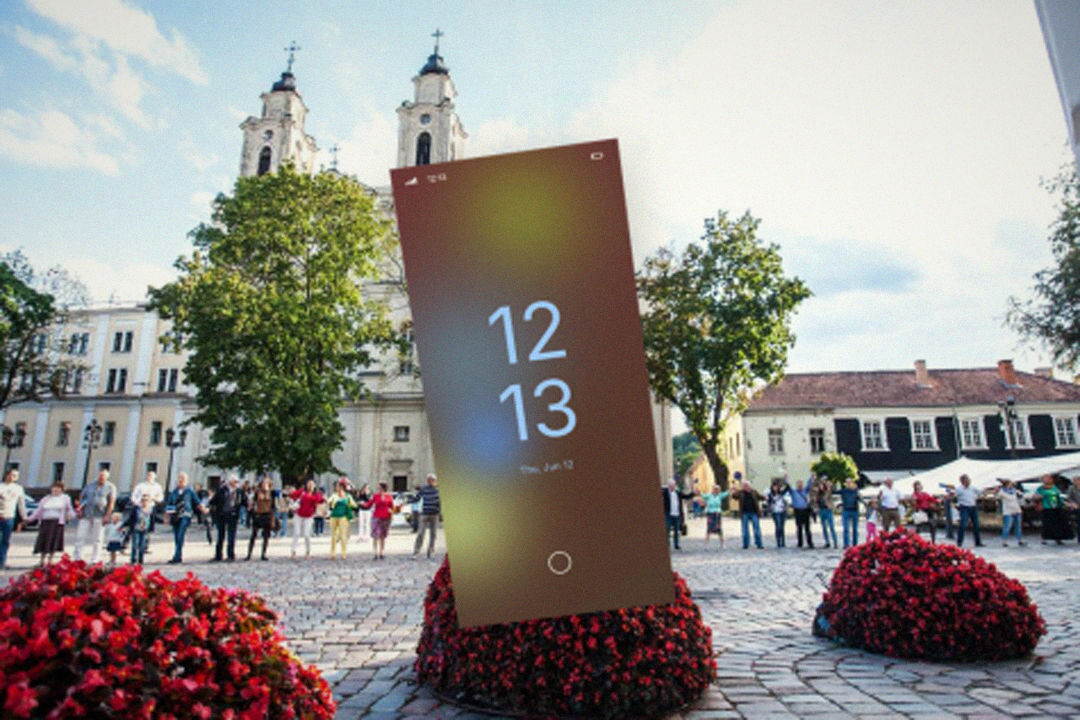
12:13
